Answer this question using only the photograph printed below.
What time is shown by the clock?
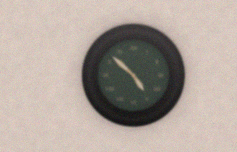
4:52
